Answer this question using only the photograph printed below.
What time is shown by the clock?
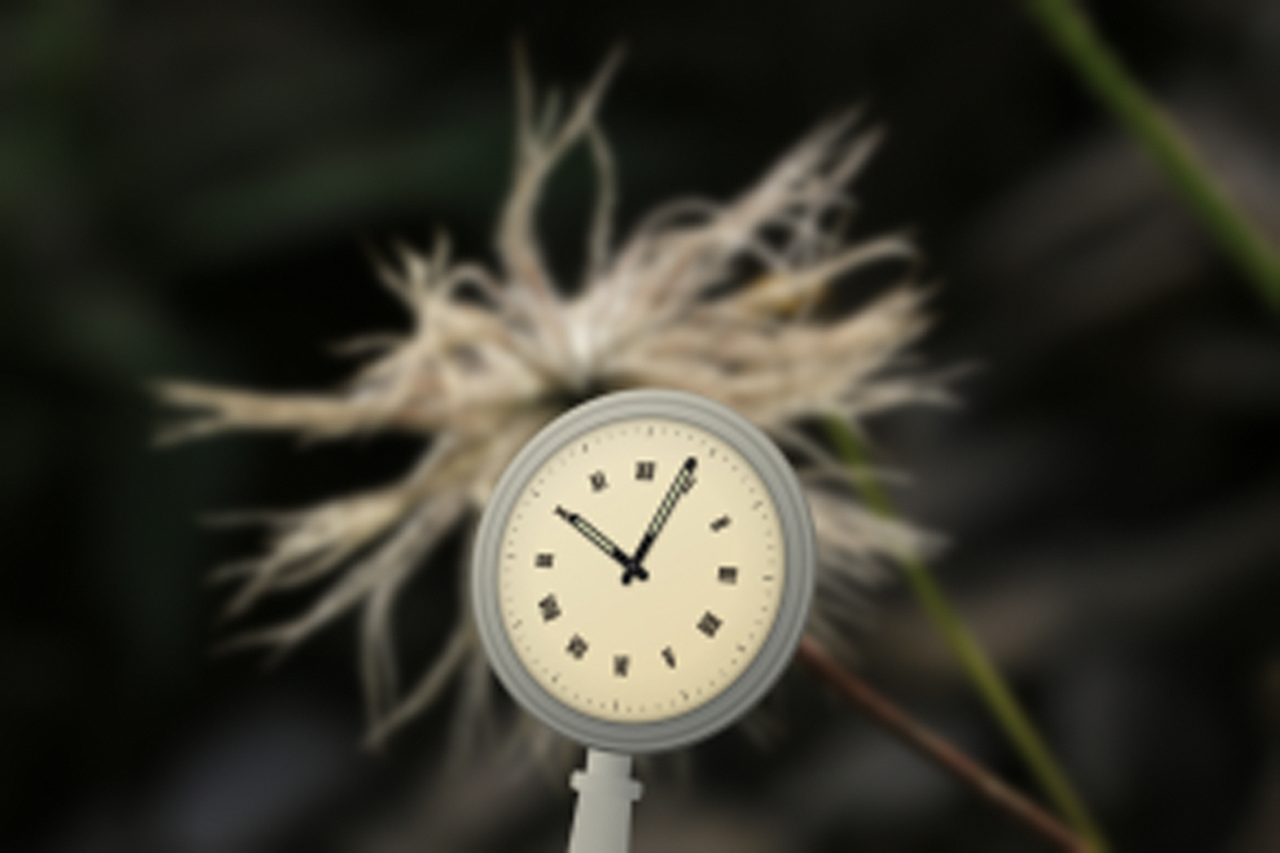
10:04
